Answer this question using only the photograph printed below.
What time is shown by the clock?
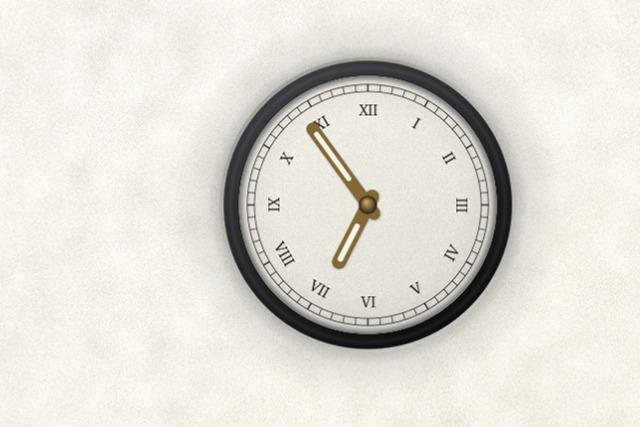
6:54
